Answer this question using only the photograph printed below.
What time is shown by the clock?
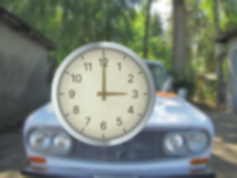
3:00
